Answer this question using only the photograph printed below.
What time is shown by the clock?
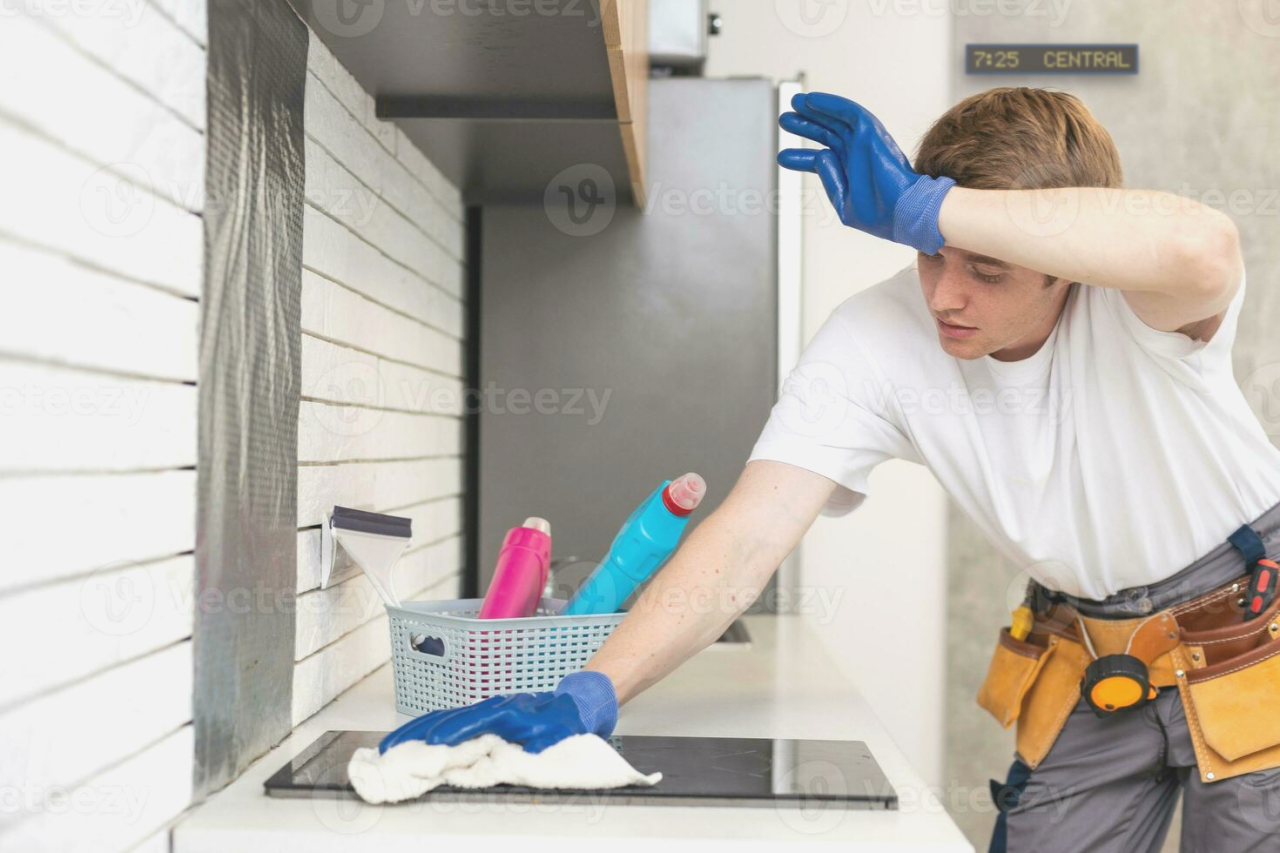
7:25
